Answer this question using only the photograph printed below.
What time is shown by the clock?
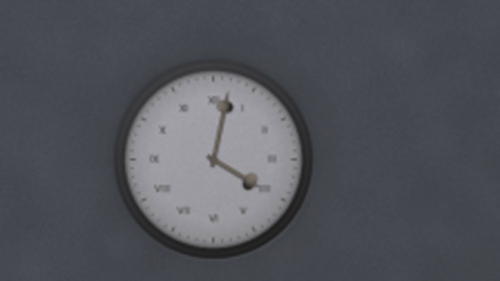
4:02
